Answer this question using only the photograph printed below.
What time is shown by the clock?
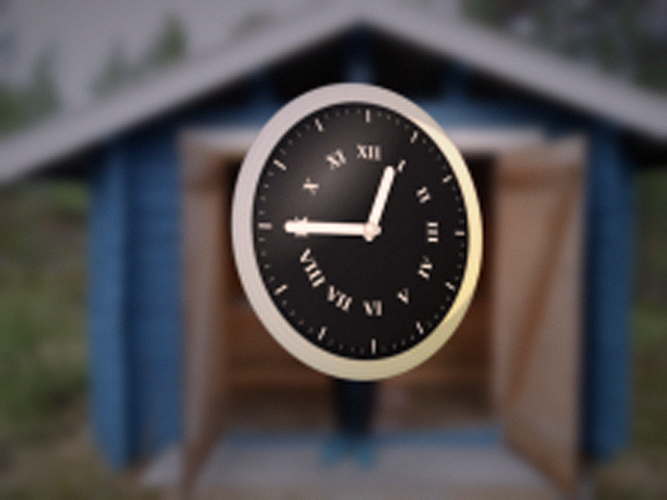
12:45
